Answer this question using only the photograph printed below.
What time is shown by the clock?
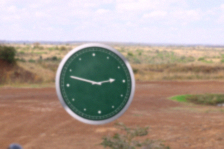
2:48
